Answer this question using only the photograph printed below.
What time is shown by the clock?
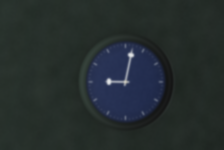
9:02
